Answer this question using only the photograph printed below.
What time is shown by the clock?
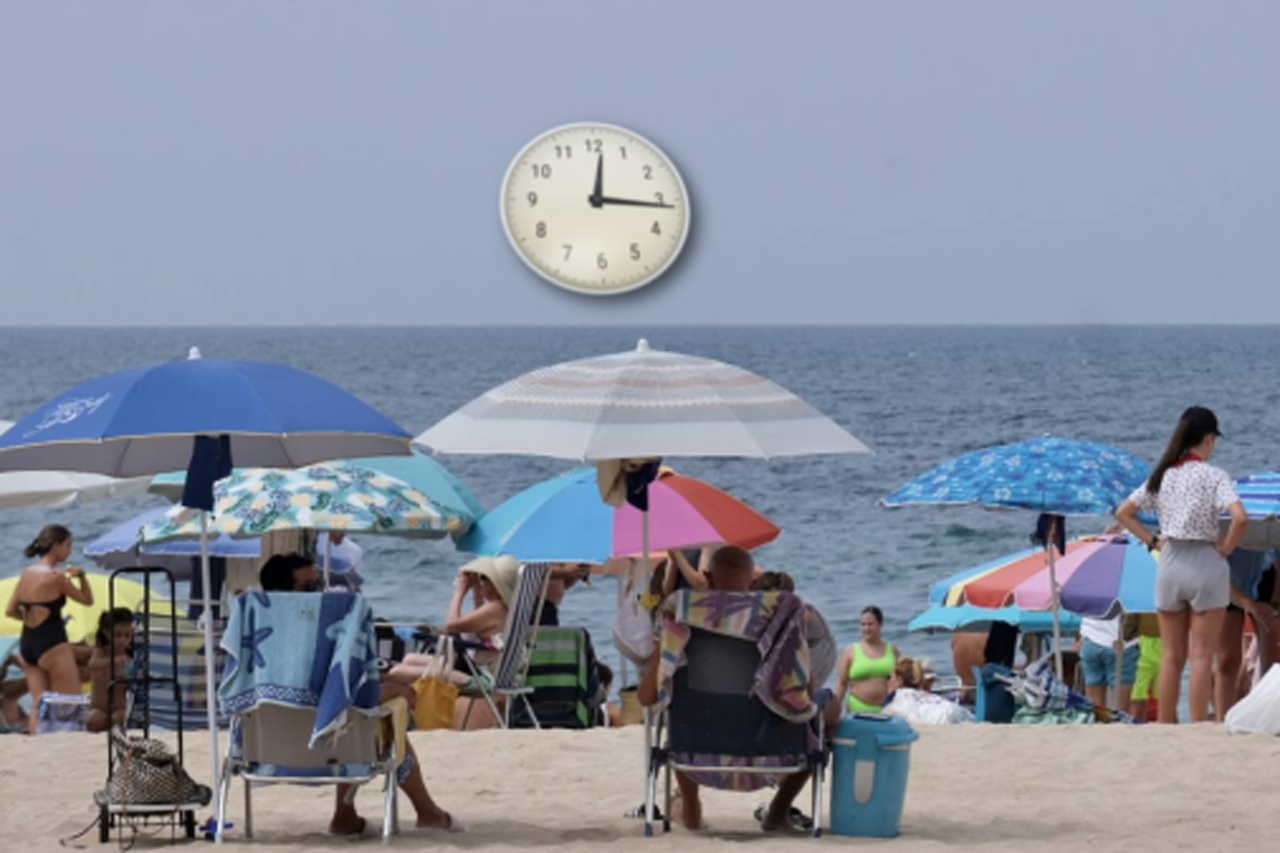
12:16
